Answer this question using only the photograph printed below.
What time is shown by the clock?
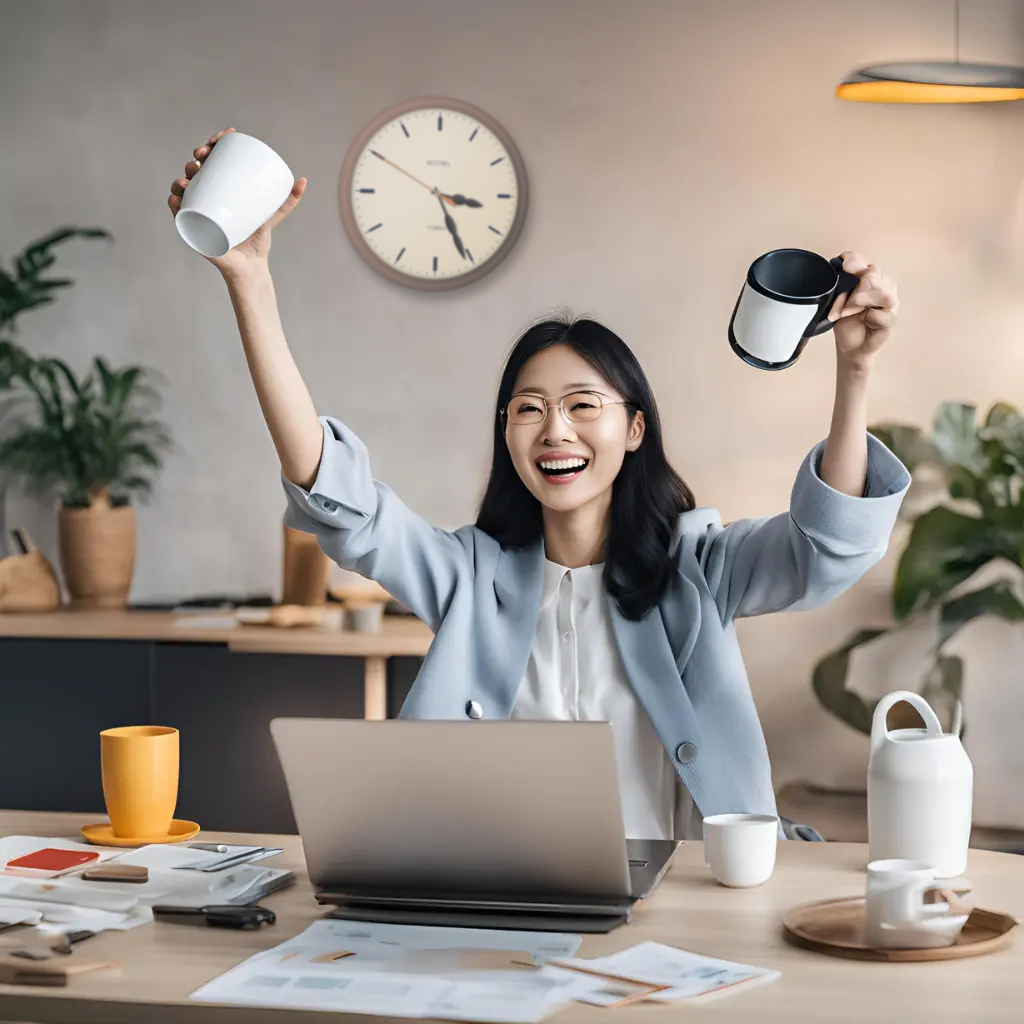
3:25:50
